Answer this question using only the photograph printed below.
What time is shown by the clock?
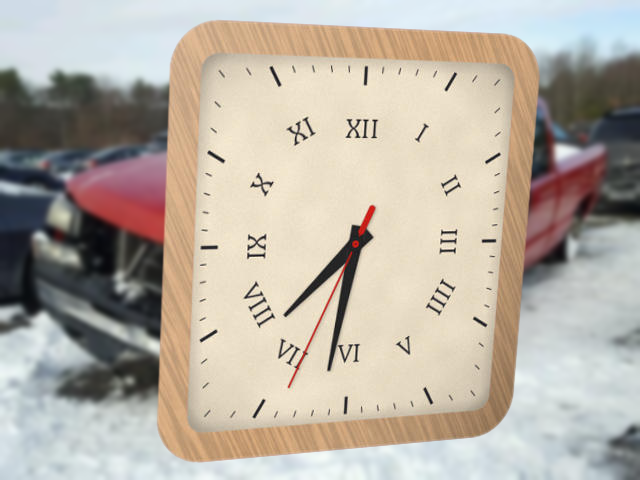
7:31:34
